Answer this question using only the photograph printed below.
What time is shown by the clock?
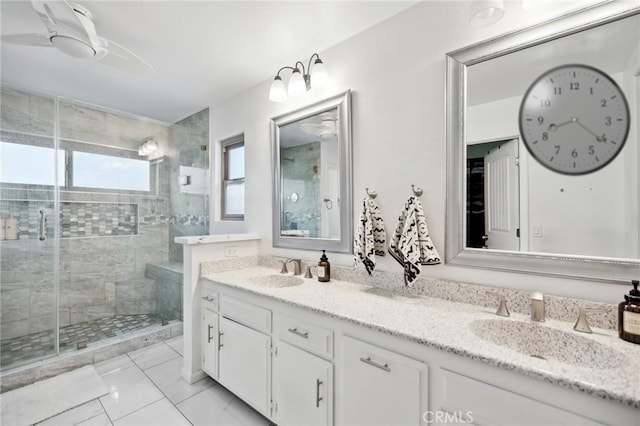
8:21
